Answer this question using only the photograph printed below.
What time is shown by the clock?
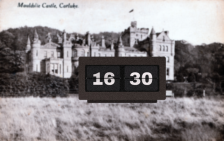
16:30
